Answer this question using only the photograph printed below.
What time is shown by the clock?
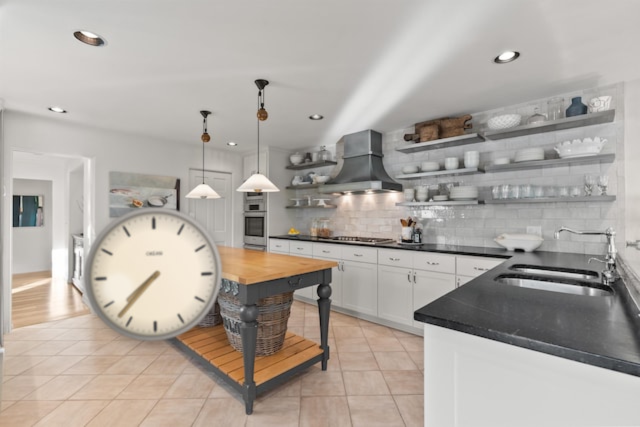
7:37
